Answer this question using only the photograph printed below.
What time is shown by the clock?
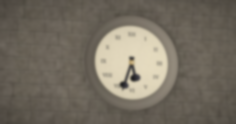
5:33
